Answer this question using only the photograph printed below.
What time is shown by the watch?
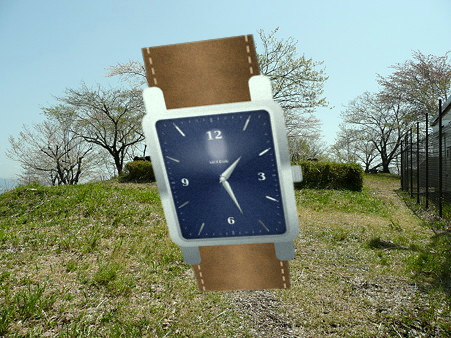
1:27
